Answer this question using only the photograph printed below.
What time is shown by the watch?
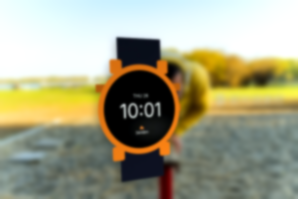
10:01
